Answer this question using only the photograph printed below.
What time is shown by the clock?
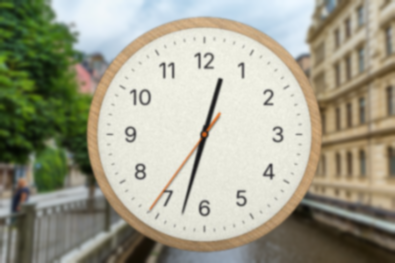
12:32:36
